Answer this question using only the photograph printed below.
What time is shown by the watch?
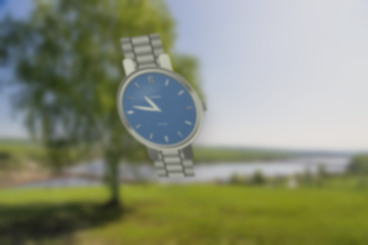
10:47
